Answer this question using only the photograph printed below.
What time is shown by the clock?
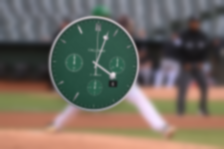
4:03
